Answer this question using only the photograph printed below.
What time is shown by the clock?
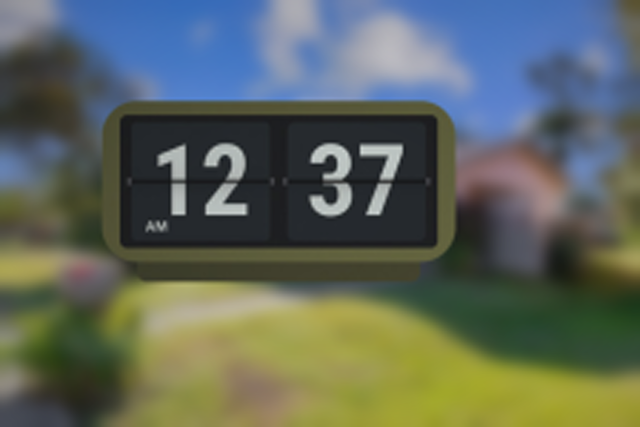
12:37
